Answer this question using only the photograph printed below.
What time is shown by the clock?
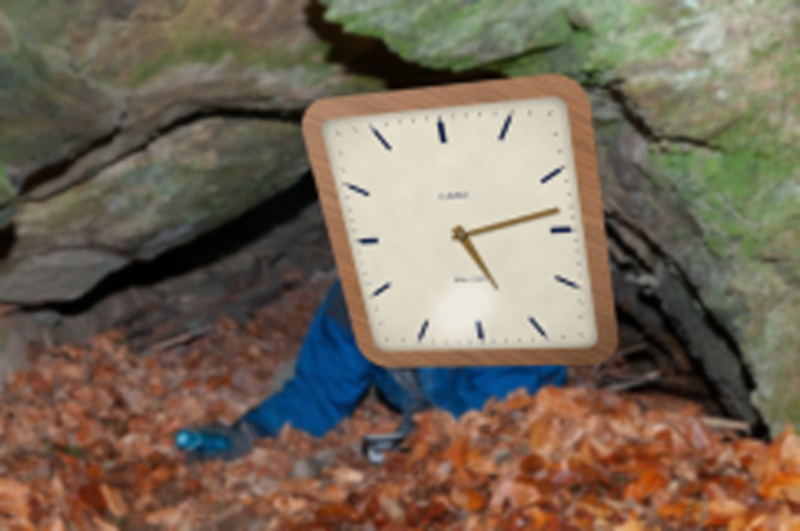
5:13
